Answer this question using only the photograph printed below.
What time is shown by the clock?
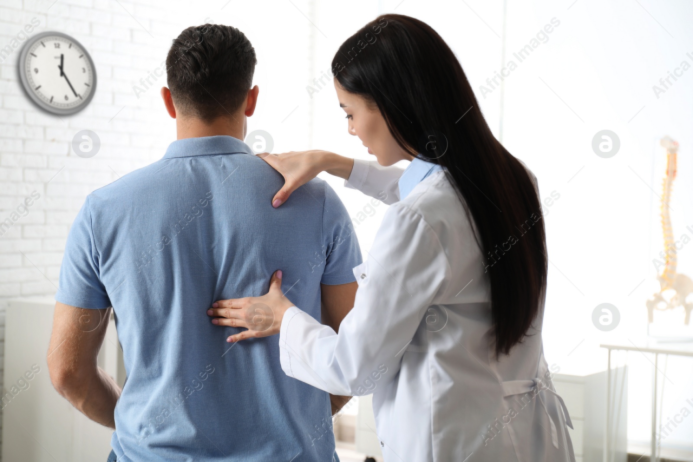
12:26
